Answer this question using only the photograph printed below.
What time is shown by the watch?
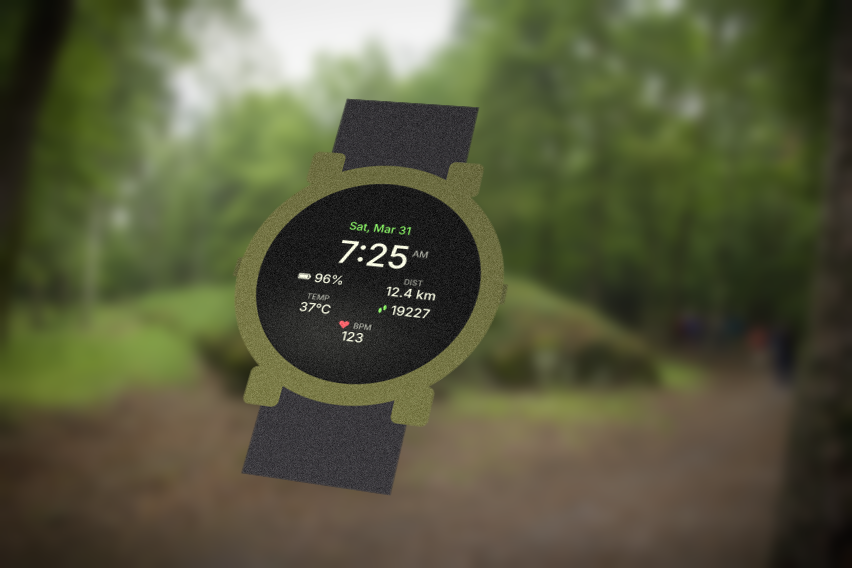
7:25
